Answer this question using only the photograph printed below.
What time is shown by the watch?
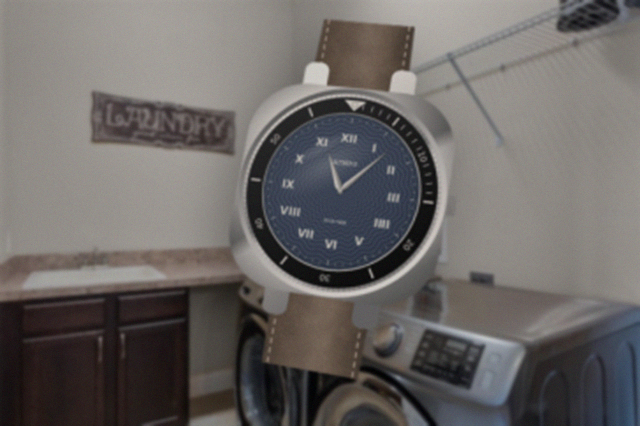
11:07
